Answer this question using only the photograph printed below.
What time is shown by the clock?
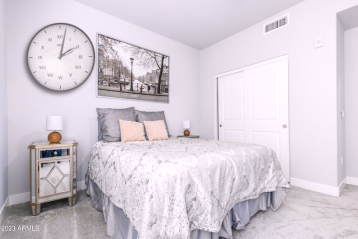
2:02
